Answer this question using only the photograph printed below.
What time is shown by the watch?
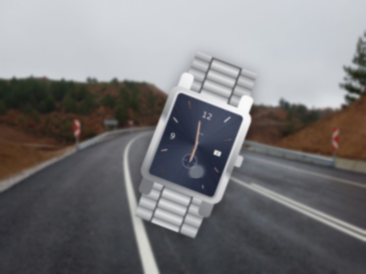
5:58
